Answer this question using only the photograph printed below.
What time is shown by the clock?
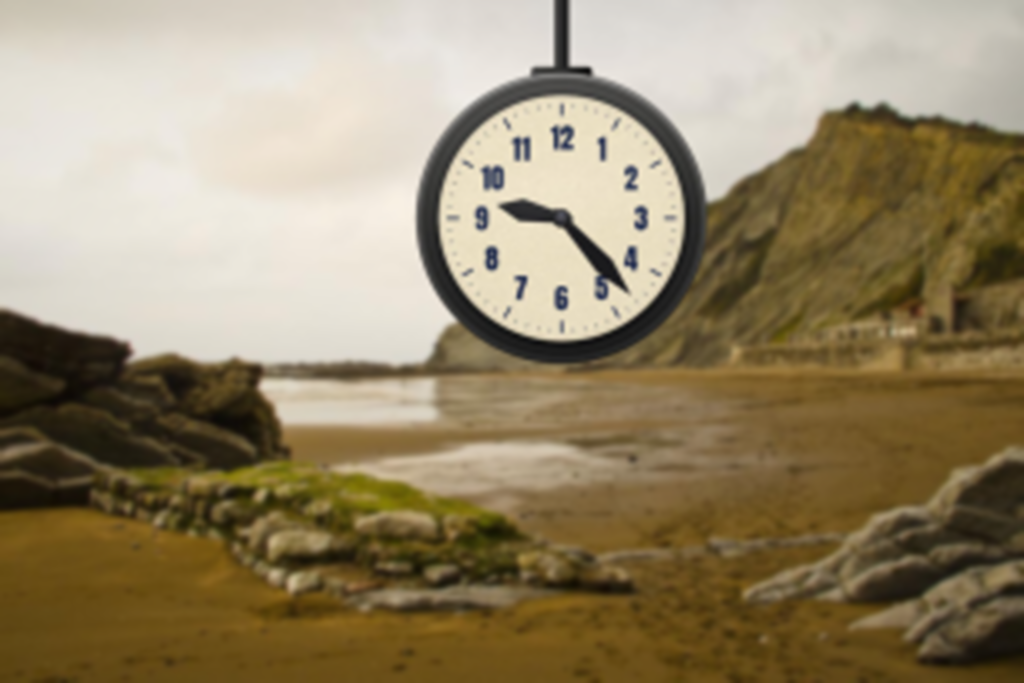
9:23
